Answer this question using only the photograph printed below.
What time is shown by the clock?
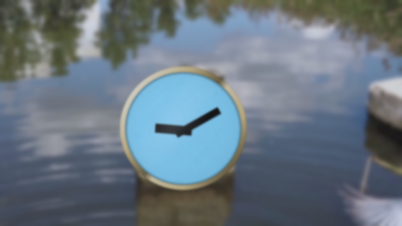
9:10
